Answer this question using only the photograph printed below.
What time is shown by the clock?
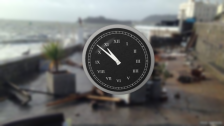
10:52
